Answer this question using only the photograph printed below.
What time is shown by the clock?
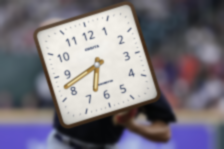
6:42
